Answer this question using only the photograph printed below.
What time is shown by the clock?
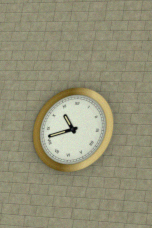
10:42
